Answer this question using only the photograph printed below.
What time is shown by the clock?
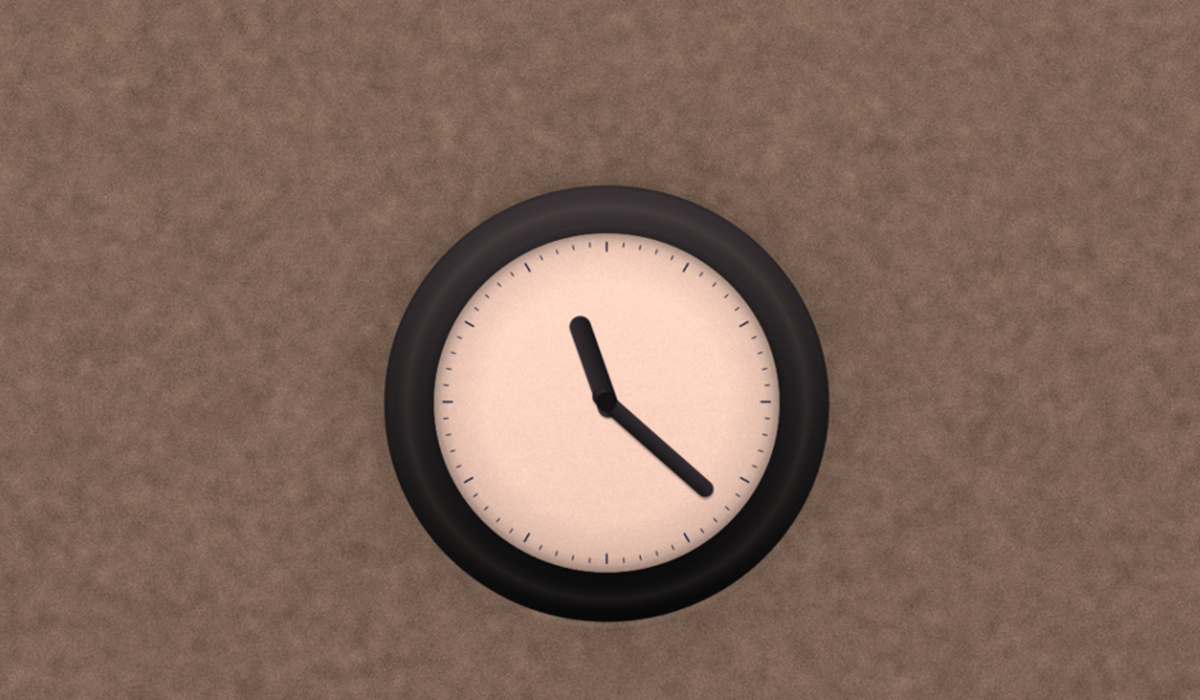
11:22
